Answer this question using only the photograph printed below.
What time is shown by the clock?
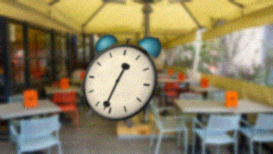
12:32
